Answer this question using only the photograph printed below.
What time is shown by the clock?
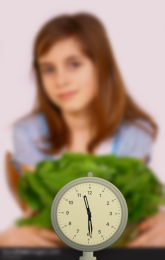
11:29
